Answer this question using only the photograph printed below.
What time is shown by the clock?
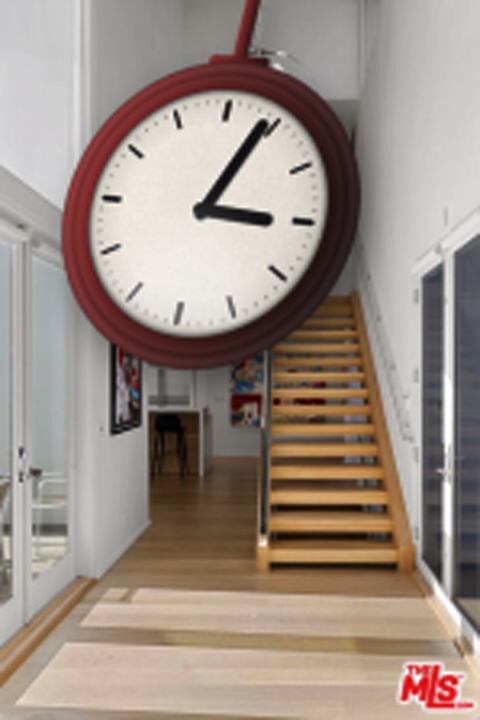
3:04
